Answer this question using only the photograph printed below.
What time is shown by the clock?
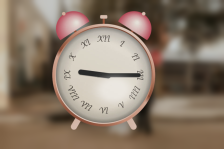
9:15
